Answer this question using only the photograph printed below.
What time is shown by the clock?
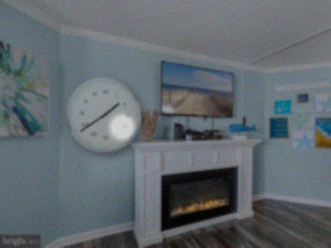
1:39
